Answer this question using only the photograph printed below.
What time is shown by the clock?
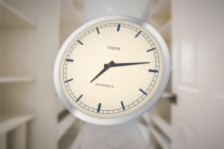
7:13
